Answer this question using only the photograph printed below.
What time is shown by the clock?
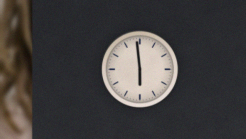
5:59
